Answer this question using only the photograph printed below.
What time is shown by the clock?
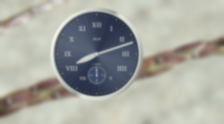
8:12
